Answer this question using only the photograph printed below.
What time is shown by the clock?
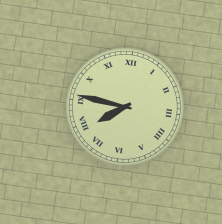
7:46
